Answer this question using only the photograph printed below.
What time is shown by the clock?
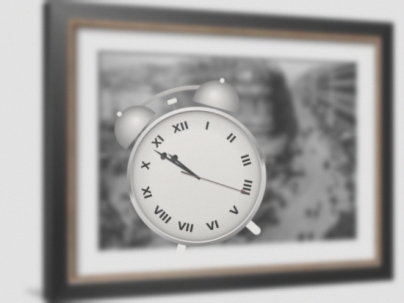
10:53:21
